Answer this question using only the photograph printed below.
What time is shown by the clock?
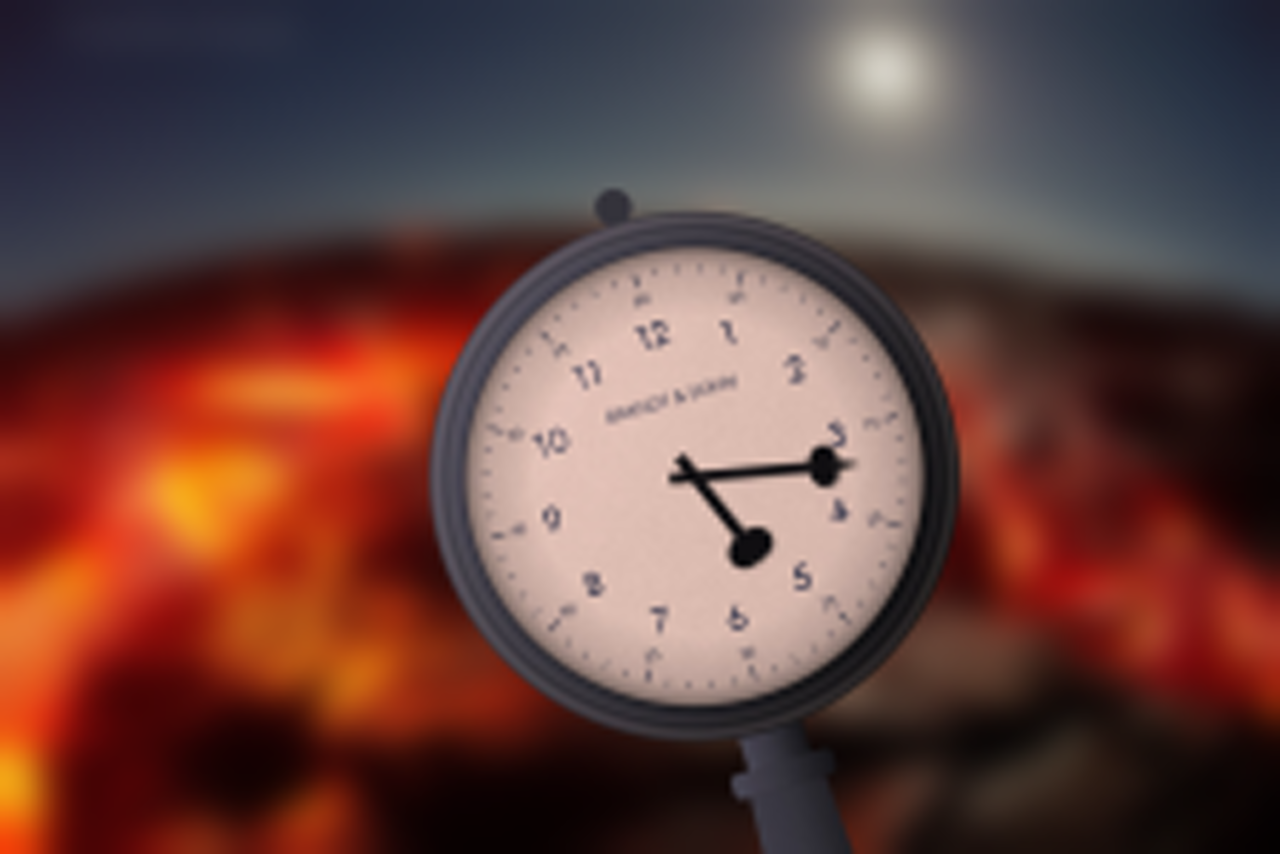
5:17
